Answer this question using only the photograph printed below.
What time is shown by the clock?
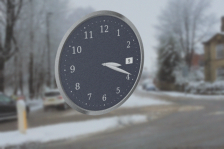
3:19
